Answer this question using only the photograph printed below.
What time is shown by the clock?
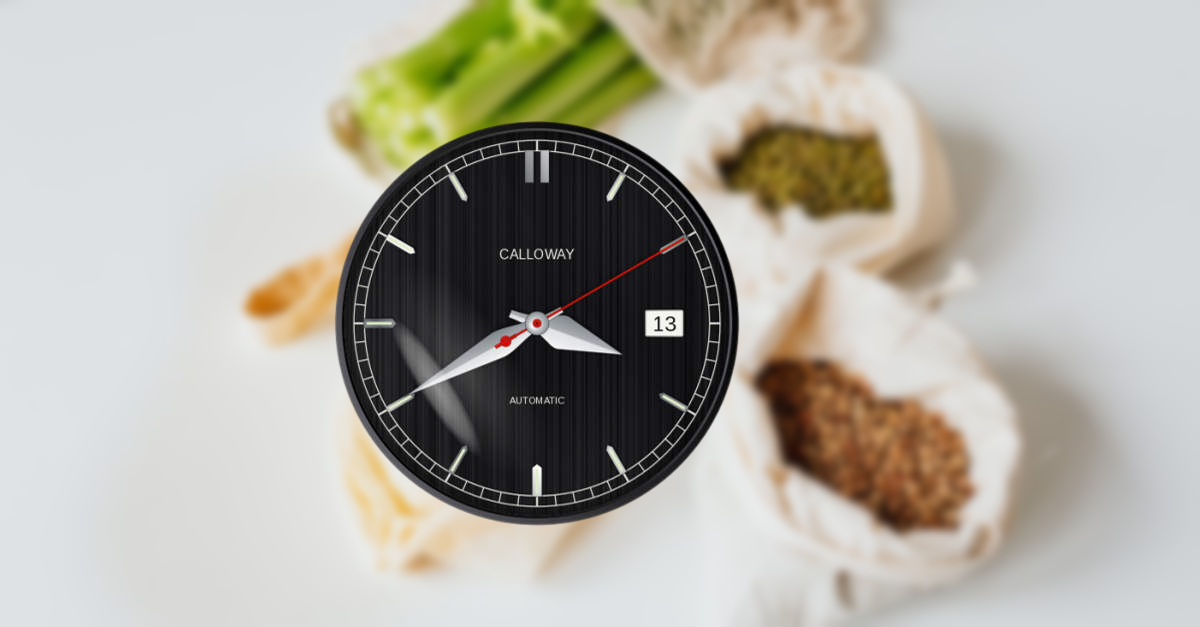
3:40:10
